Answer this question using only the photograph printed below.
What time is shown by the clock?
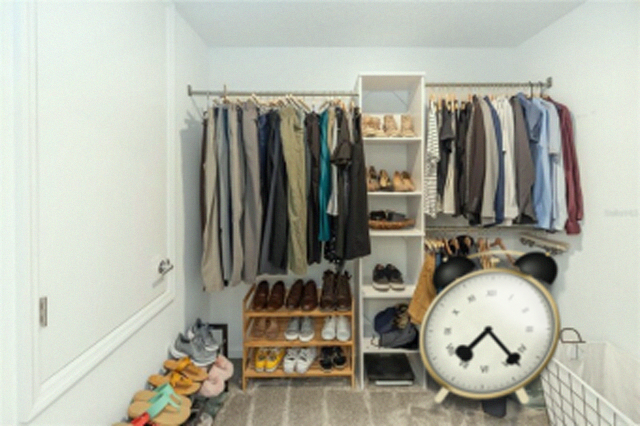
7:23
